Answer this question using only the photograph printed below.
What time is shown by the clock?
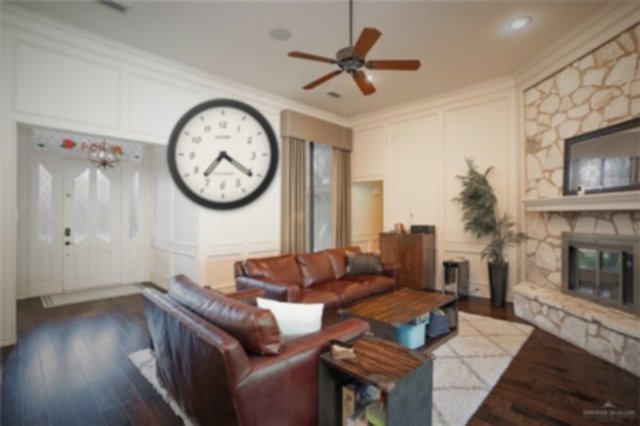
7:21
